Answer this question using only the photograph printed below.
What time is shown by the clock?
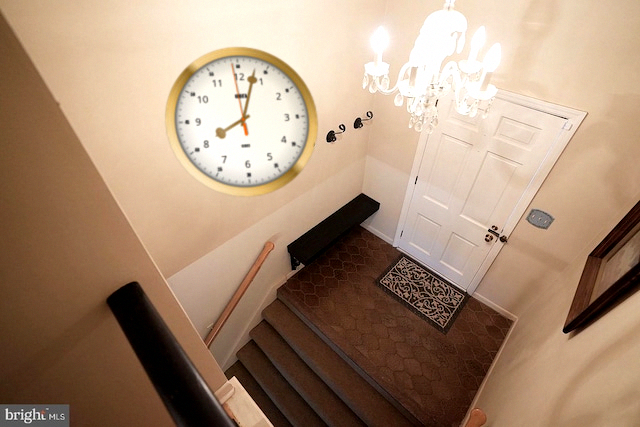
8:02:59
